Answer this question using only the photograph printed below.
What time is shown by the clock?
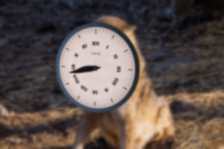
8:43
